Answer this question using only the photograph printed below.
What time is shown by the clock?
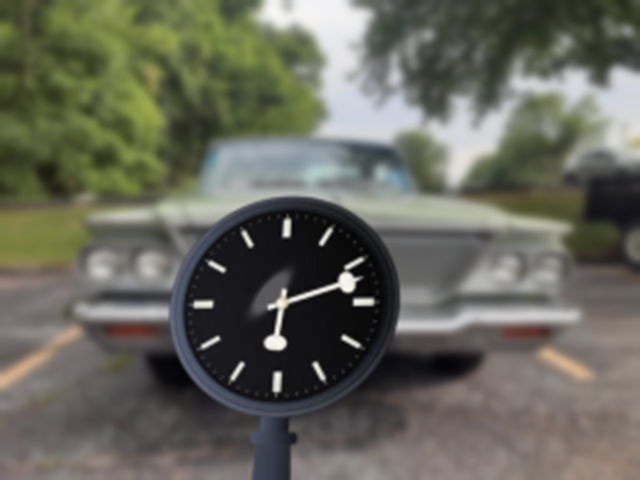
6:12
